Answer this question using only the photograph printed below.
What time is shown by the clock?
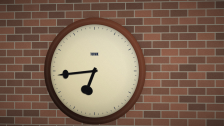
6:44
